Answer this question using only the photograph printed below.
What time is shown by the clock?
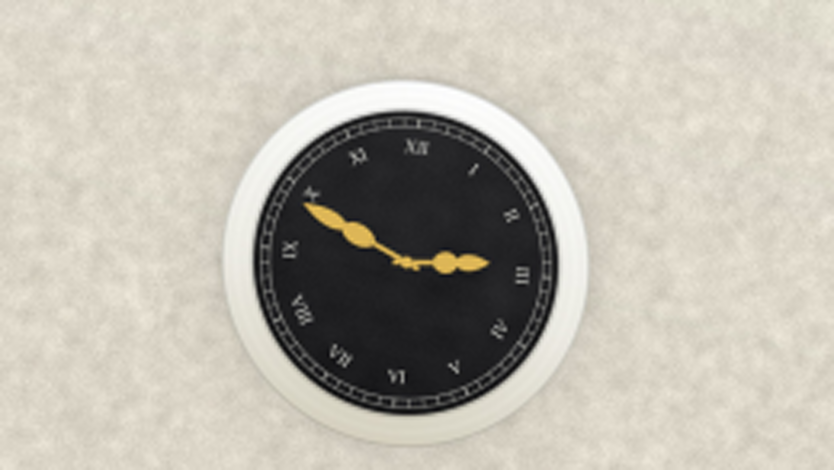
2:49
